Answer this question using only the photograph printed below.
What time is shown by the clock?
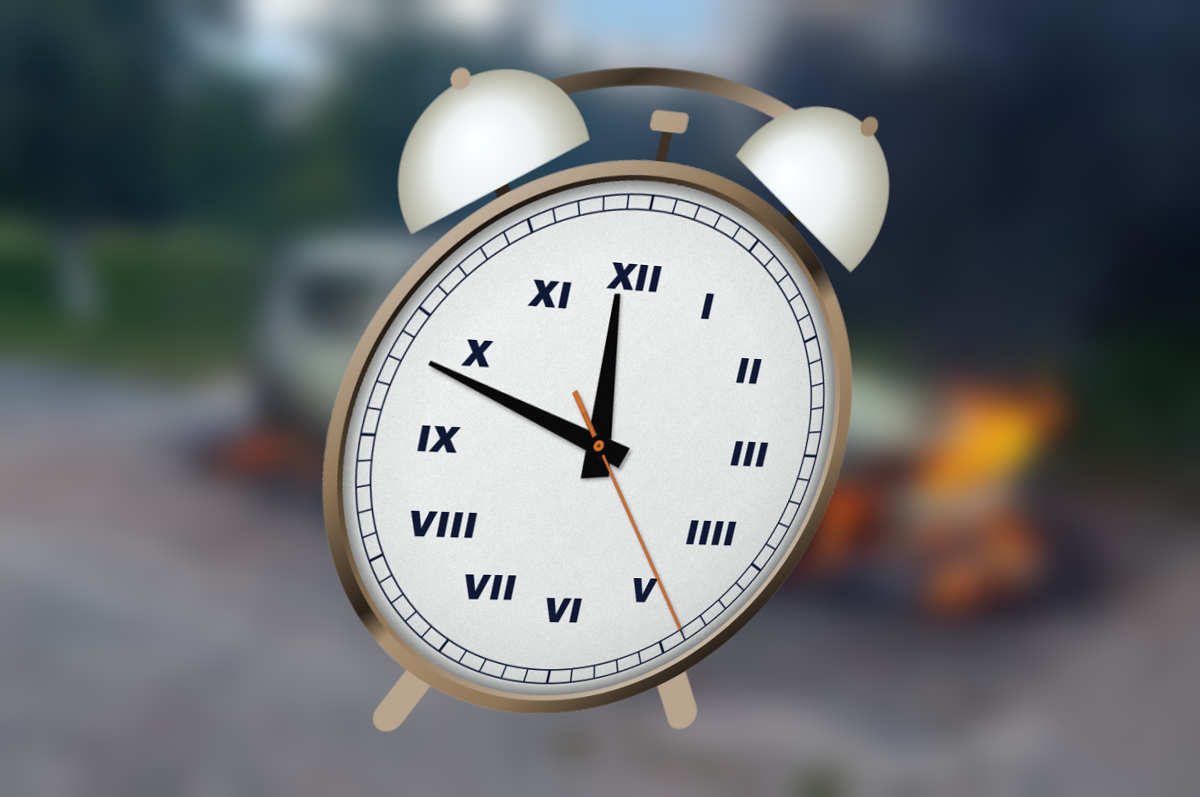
11:48:24
